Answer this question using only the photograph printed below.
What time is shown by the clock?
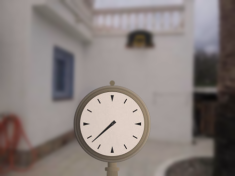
7:38
